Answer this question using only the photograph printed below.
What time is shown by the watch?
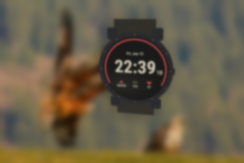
22:39
